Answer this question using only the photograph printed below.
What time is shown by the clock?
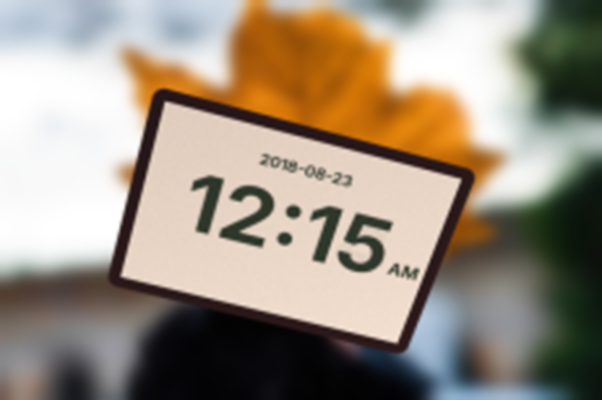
12:15
